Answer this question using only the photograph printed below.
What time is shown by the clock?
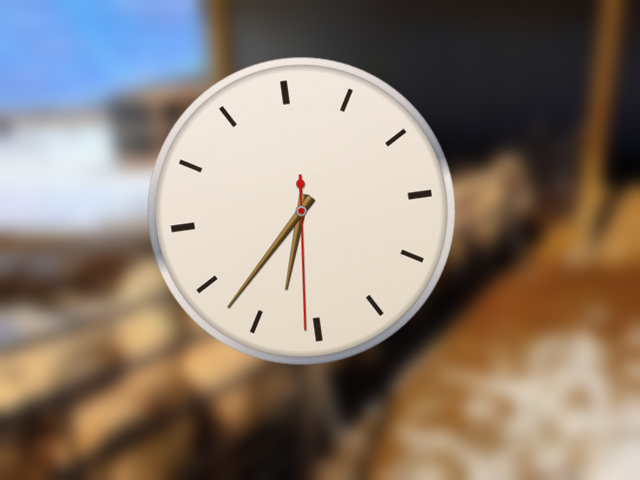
6:37:31
